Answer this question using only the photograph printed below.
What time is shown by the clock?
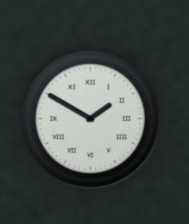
1:50
